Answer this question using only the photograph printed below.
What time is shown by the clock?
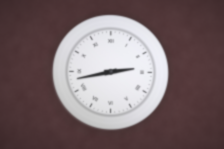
2:43
